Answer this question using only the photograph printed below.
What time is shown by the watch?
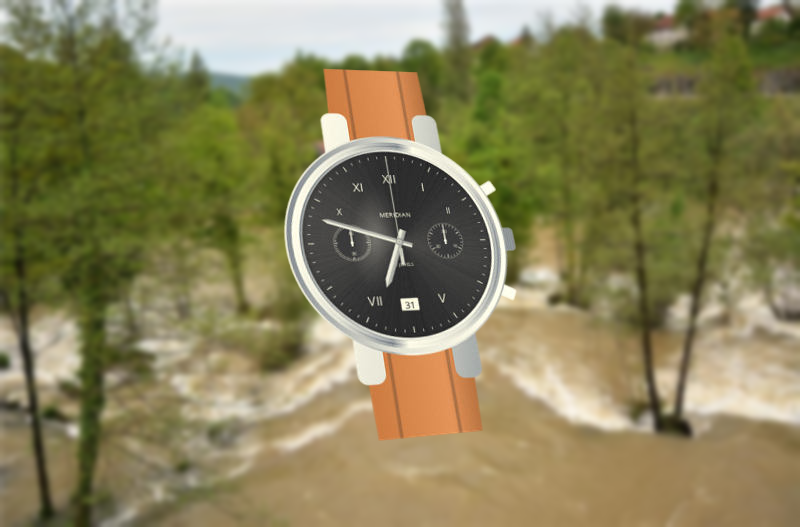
6:48
